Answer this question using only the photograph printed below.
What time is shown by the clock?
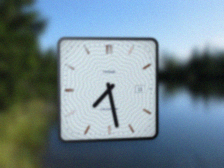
7:28
